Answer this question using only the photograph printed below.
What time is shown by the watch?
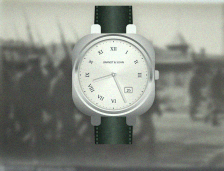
8:26
